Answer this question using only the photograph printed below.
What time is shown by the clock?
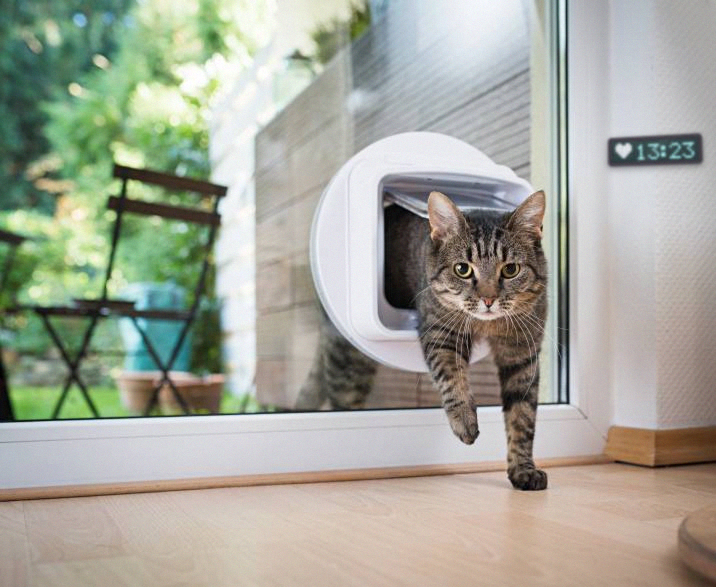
13:23
